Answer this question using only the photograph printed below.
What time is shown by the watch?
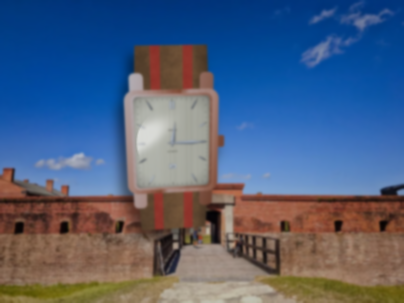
12:15
